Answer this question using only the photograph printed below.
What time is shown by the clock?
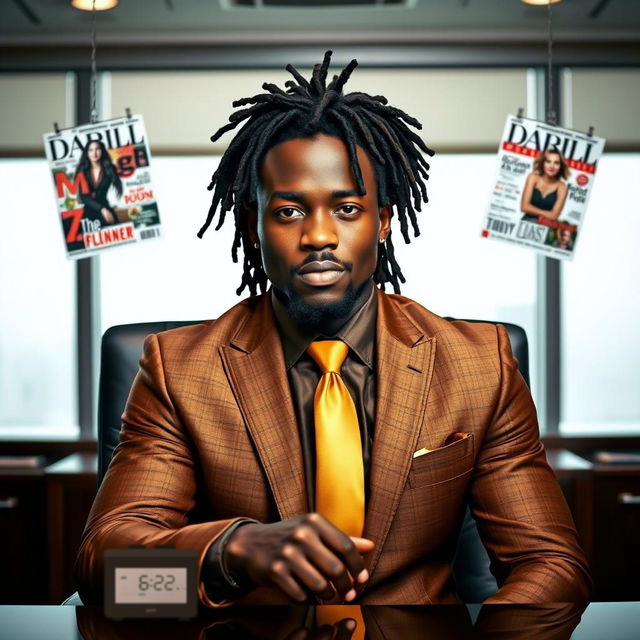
6:22
